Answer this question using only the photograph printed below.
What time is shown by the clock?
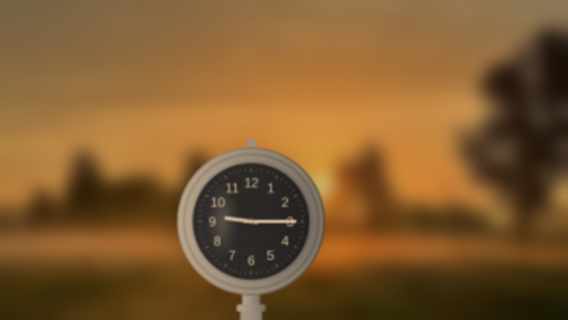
9:15
